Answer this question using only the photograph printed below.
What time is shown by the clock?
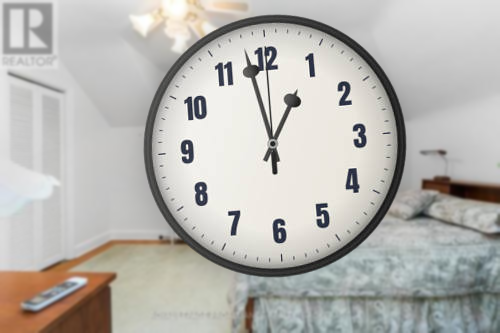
12:58:00
